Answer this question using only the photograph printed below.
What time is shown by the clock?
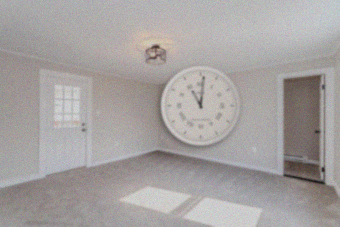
11:01
